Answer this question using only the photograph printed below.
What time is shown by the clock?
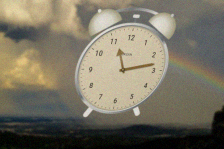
11:13
